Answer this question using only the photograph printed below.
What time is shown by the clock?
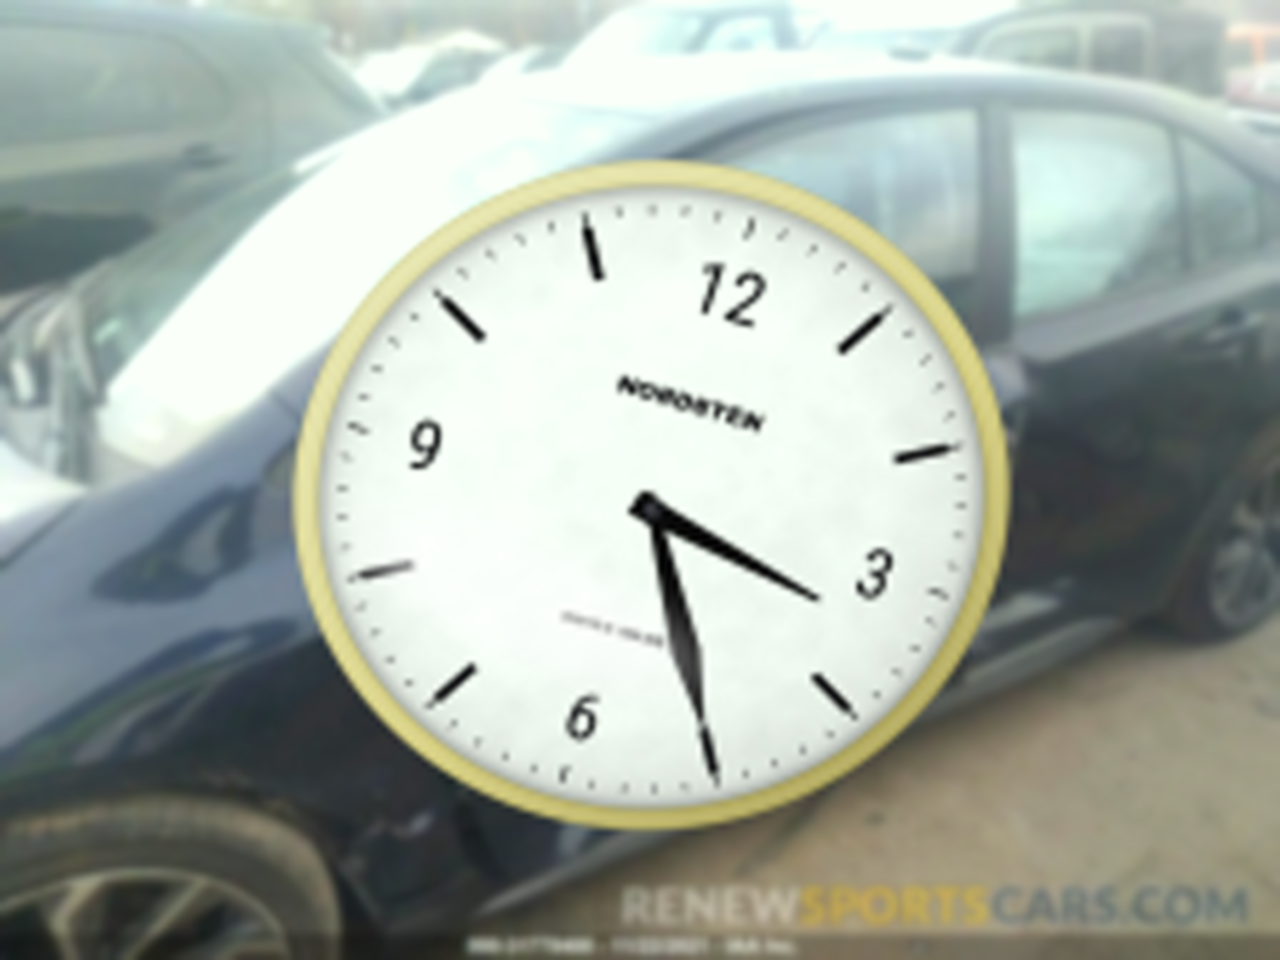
3:25
